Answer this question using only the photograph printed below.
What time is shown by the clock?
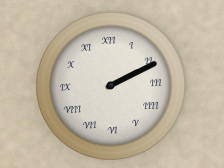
2:11
